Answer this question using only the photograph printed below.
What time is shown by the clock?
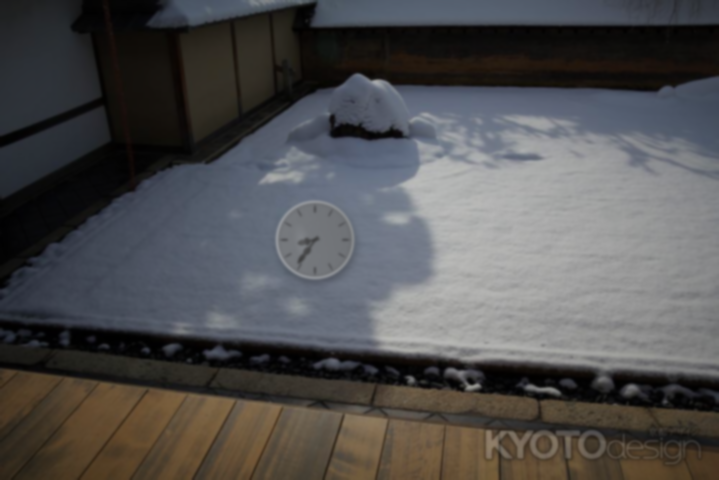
8:36
